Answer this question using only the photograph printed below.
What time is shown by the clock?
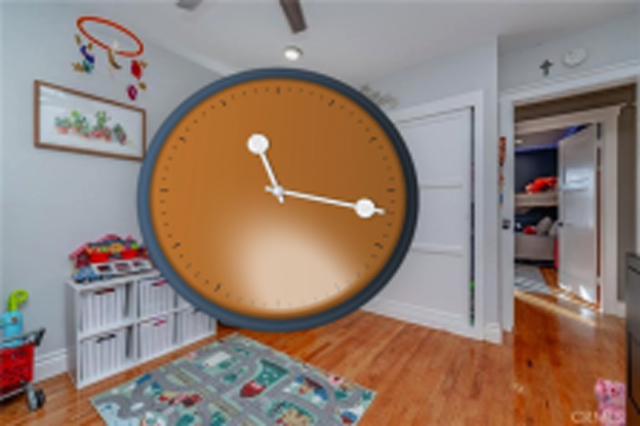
11:17
